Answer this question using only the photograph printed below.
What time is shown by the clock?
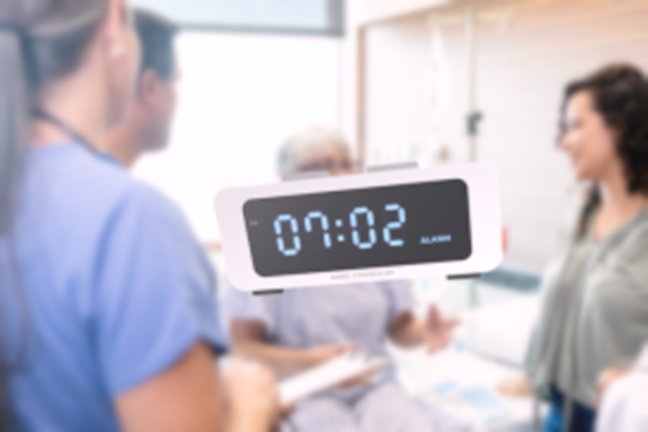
7:02
